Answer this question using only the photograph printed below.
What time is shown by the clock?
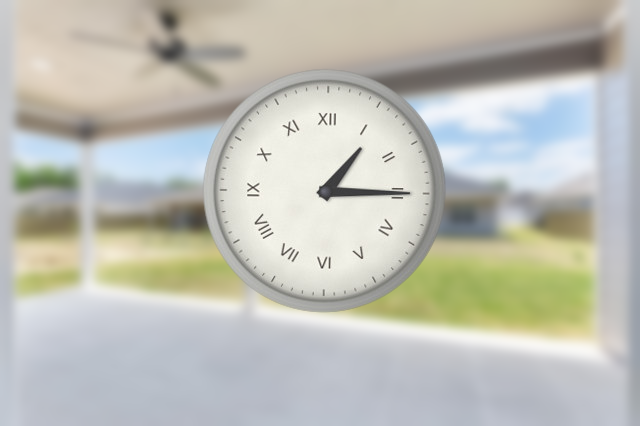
1:15
